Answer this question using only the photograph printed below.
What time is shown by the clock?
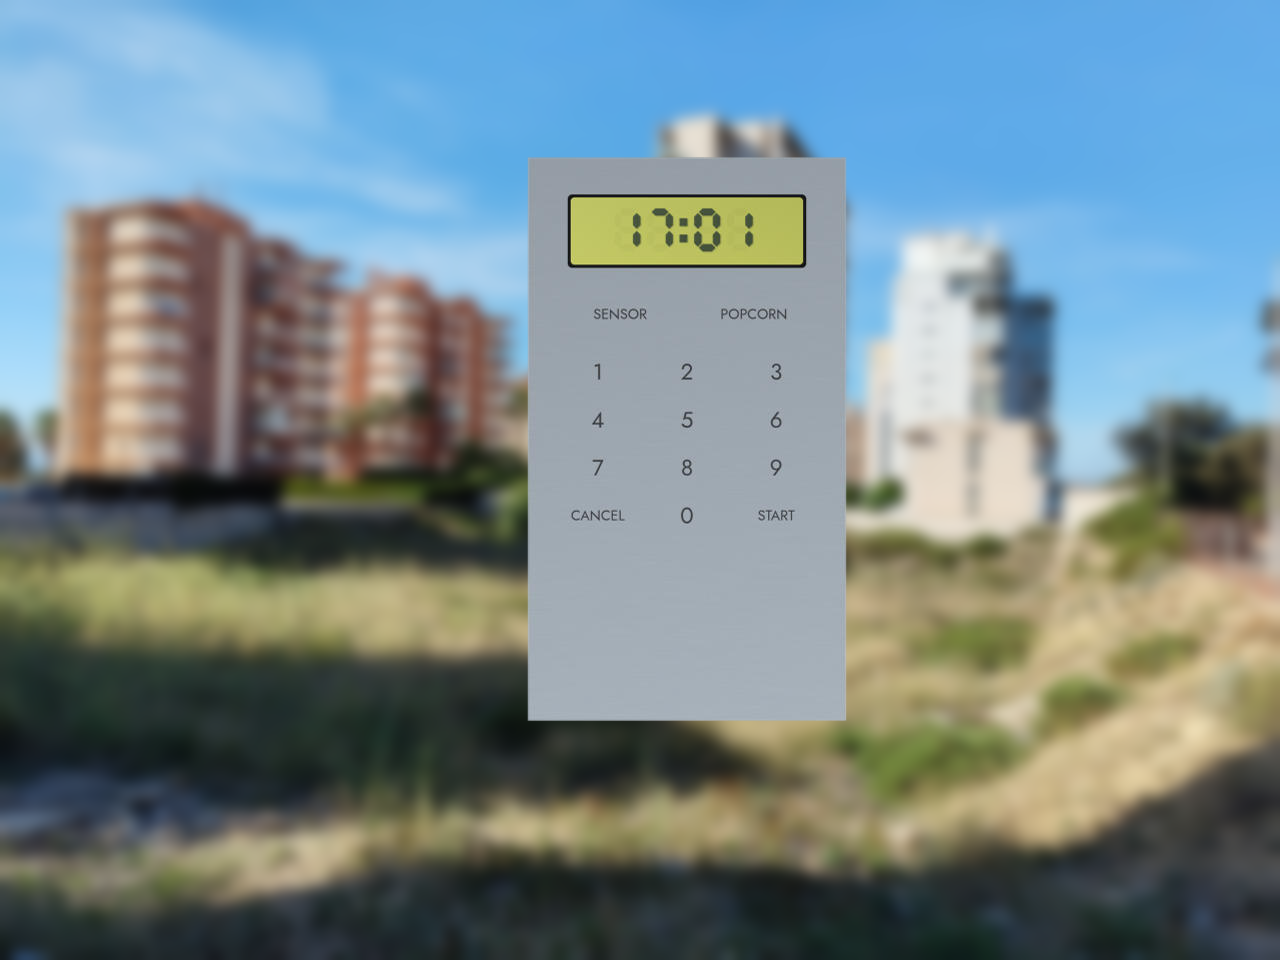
17:01
